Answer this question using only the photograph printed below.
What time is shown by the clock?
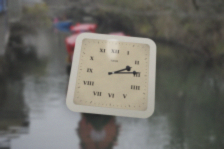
2:14
